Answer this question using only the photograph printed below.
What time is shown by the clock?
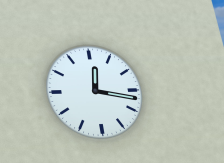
12:17
